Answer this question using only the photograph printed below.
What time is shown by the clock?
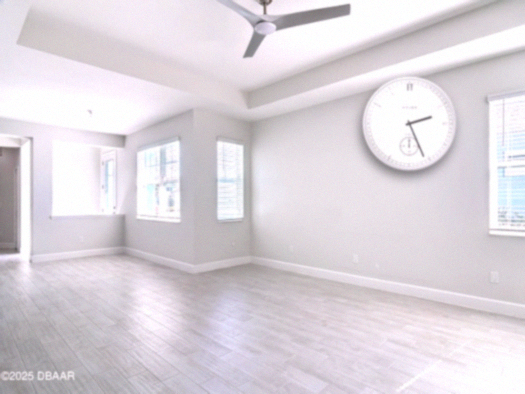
2:26
